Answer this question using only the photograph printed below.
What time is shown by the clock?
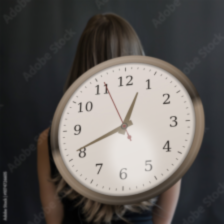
12:40:56
